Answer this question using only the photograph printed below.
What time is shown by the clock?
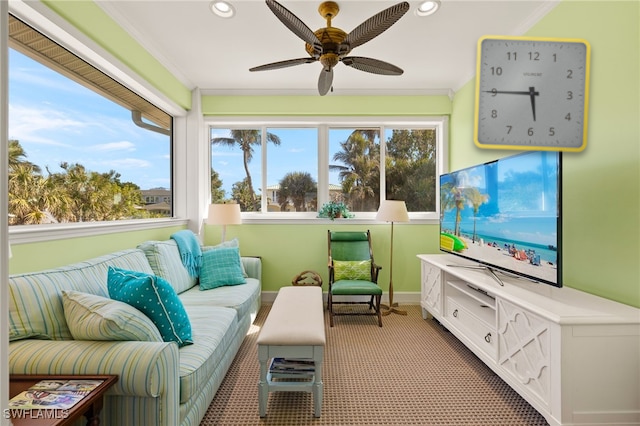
5:45
